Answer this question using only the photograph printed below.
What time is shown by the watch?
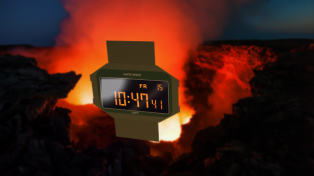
10:47:41
